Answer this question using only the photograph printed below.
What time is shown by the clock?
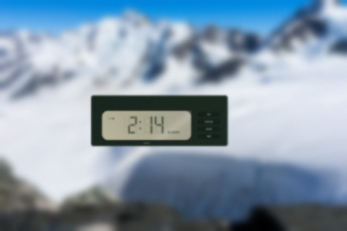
2:14
